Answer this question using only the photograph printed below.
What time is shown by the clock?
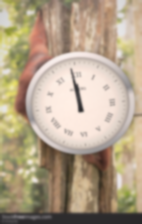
11:59
